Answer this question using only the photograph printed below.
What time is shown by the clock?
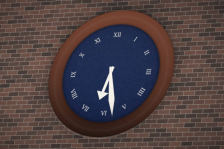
6:28
